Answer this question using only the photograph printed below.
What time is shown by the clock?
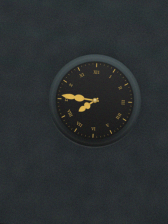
7:46
